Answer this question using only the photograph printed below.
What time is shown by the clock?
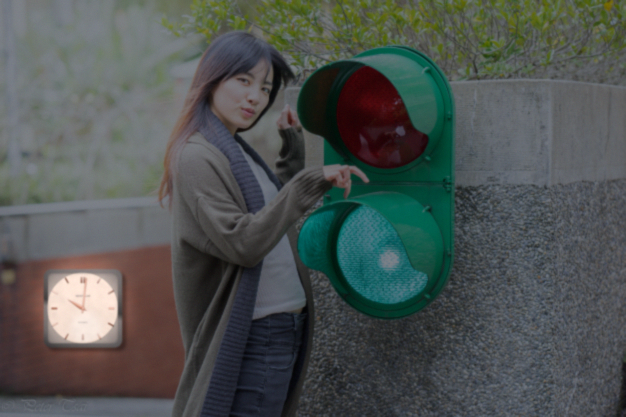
10:01
